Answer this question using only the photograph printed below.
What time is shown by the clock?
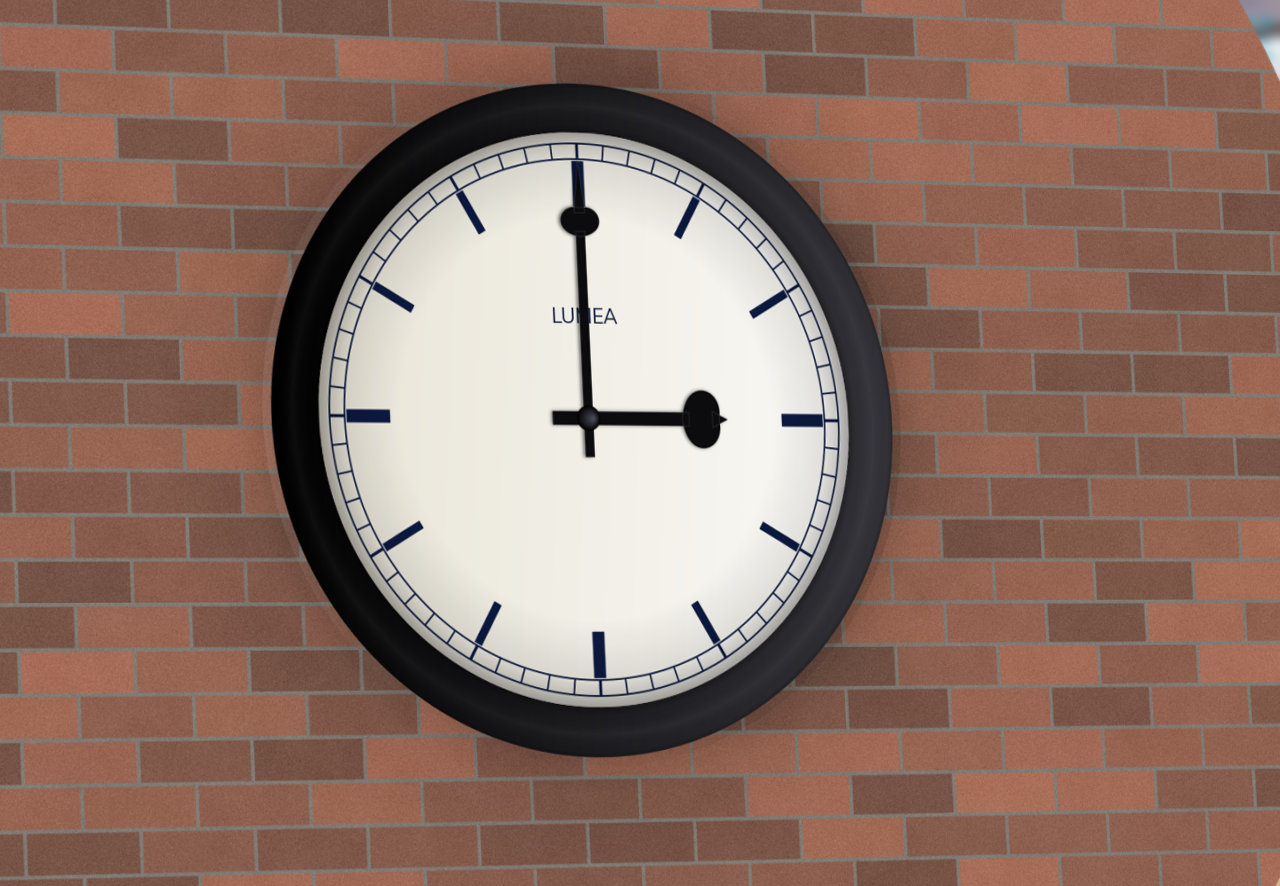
3:00
